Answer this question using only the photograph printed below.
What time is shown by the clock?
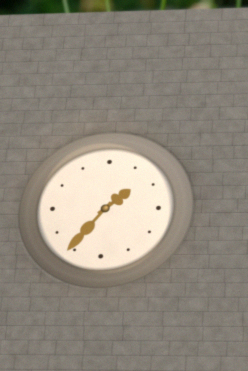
1:36
